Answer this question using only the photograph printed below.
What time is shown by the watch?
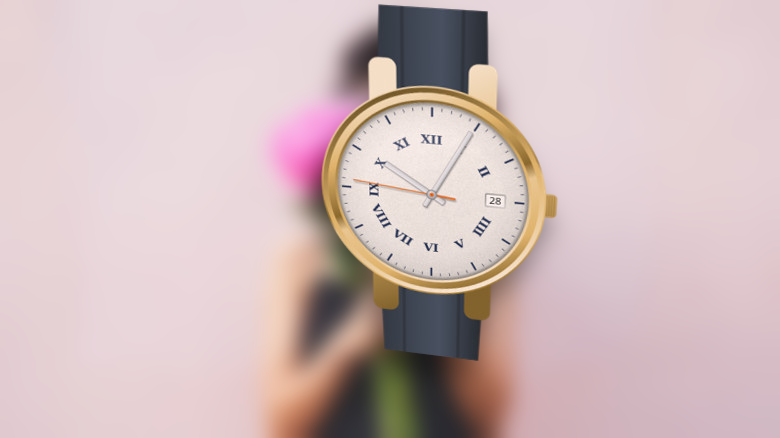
10:04:46
